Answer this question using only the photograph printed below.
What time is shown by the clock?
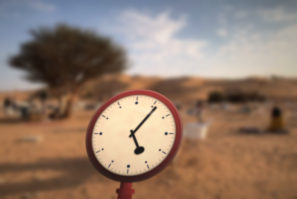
5:06
